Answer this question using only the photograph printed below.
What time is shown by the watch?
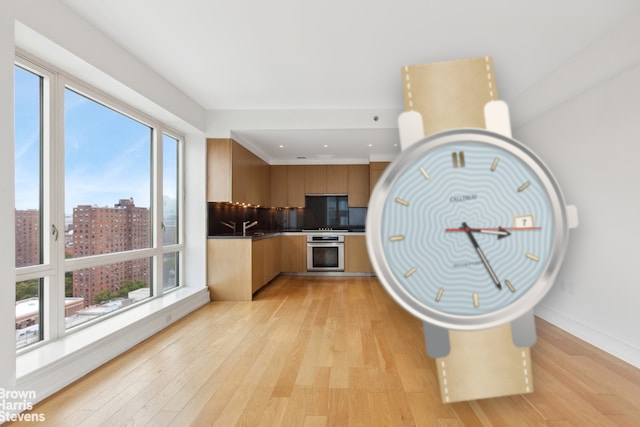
3:26:16
